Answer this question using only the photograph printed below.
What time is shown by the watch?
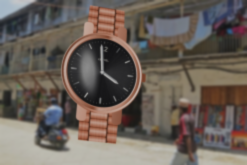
3:59
